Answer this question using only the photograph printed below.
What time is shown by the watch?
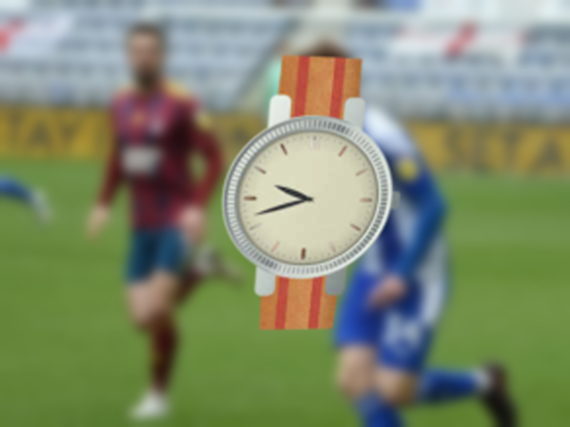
9:42
